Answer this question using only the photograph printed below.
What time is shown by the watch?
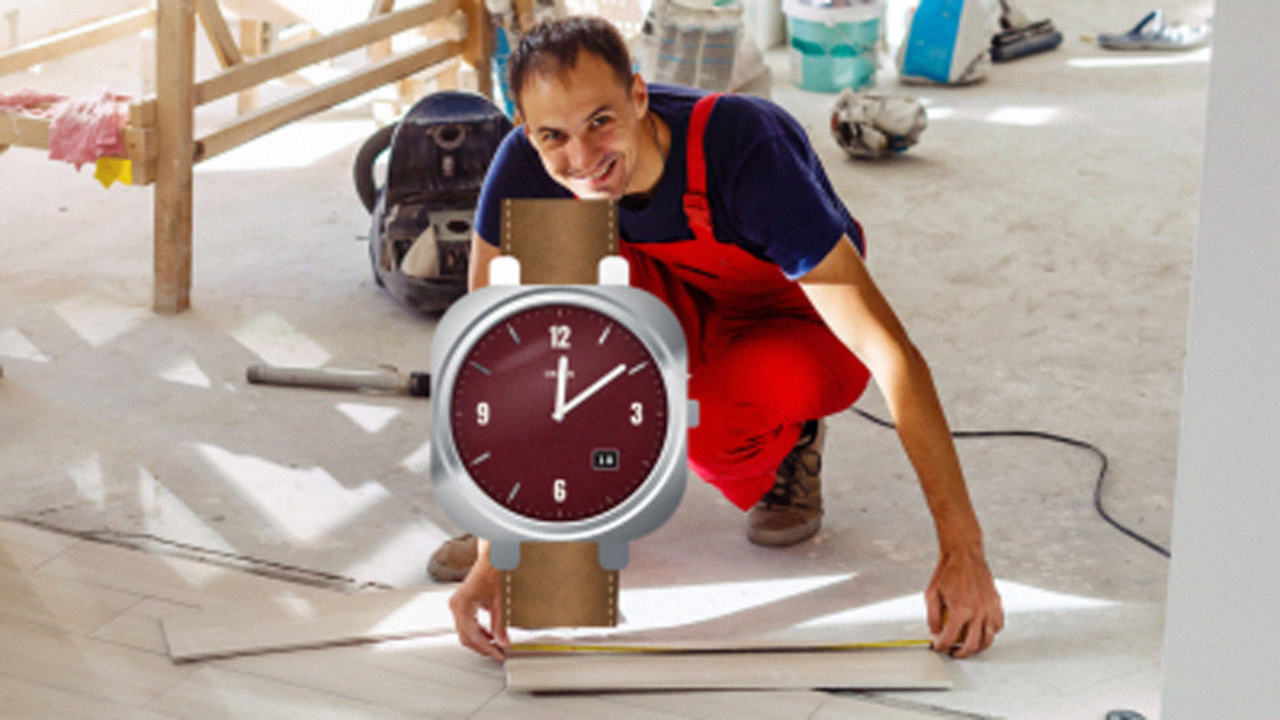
12:09
